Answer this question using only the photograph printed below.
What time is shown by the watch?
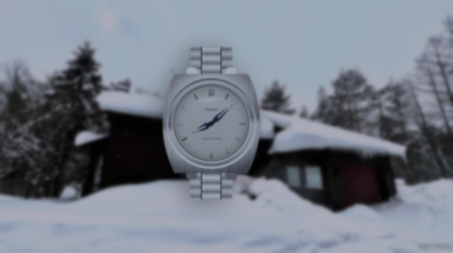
8:08
